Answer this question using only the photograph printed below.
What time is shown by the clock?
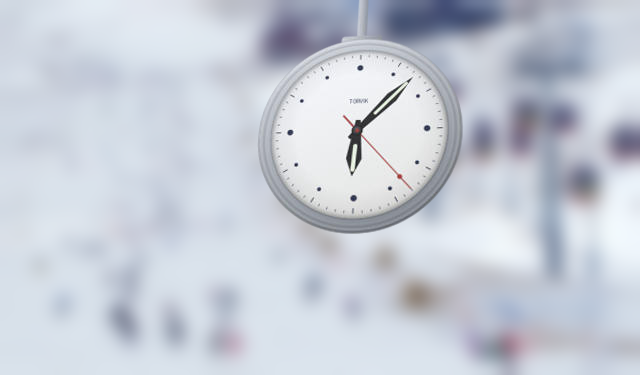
6:07:23
